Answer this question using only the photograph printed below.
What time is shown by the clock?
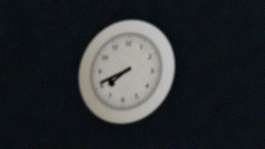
7:41
